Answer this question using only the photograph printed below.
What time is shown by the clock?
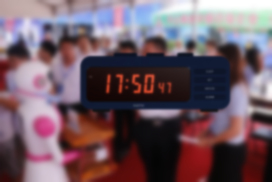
17:50
